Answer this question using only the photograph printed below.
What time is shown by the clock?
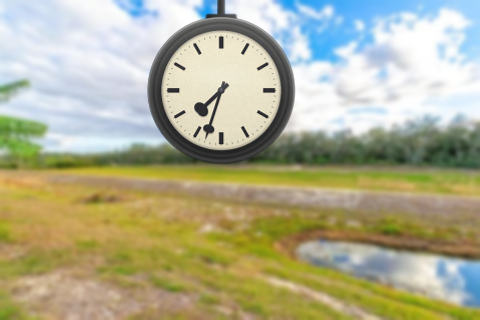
7:33
